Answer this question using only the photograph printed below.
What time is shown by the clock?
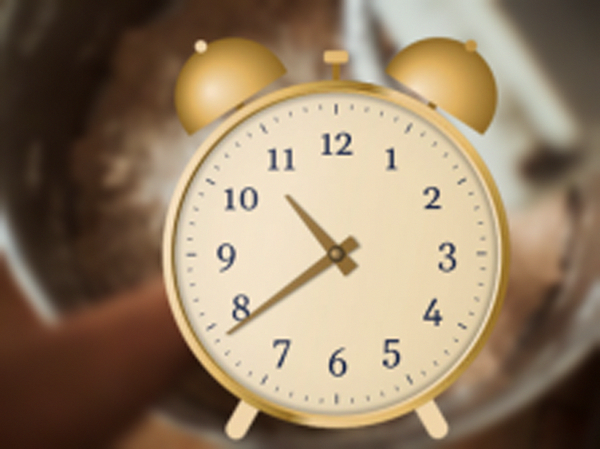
10:39
